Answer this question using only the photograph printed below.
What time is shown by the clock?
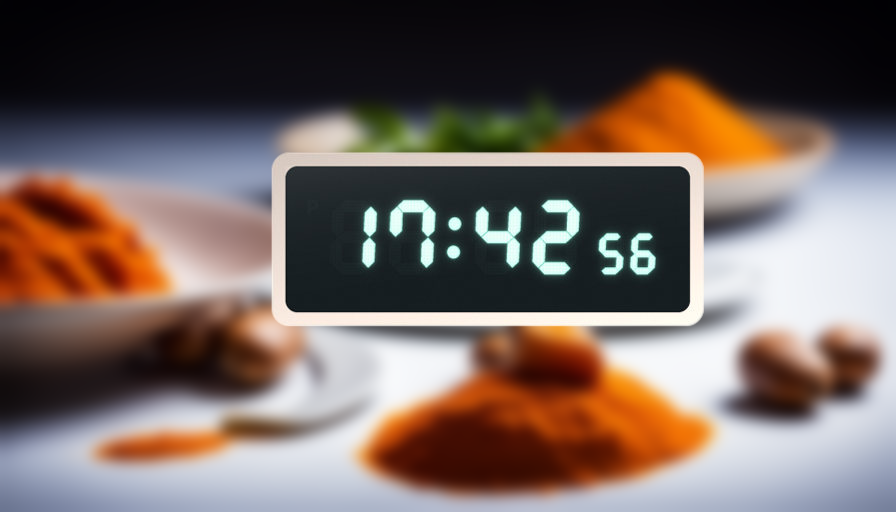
17:42:56
